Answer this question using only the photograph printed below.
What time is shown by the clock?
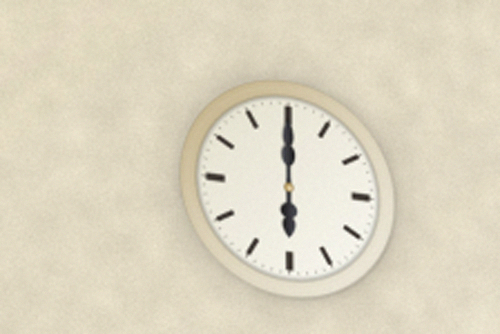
6:00
